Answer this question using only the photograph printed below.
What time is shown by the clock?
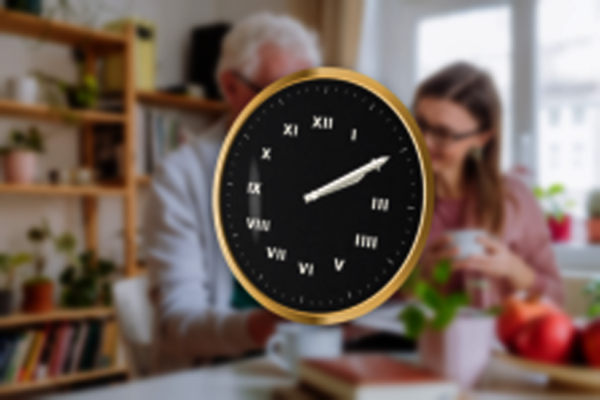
2:10
